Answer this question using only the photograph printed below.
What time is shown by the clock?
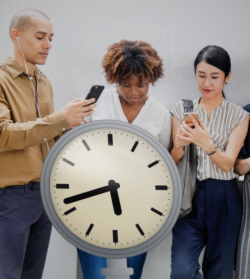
5:42
